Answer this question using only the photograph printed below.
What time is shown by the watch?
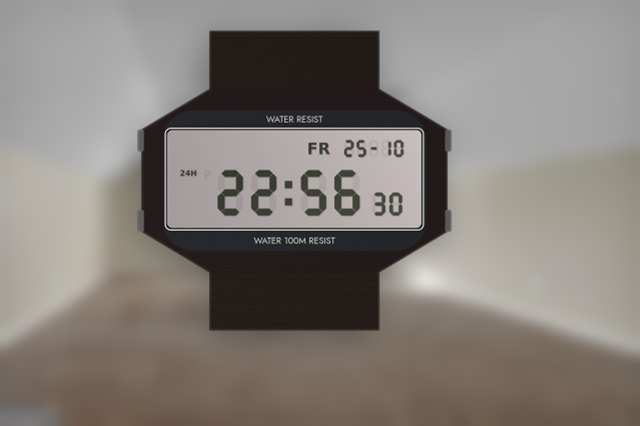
22:56:30
